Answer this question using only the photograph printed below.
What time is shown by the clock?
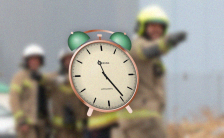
11:24
